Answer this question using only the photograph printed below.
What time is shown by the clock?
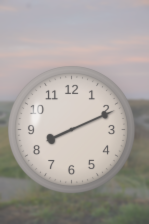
8:11
